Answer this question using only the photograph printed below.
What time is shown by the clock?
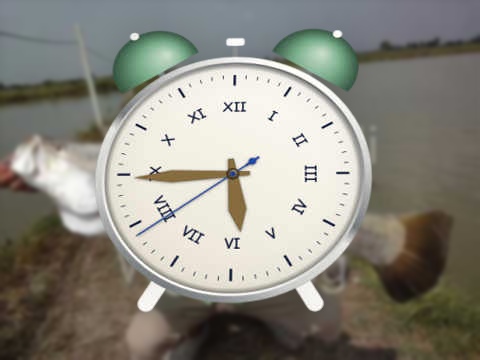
5:44:39
